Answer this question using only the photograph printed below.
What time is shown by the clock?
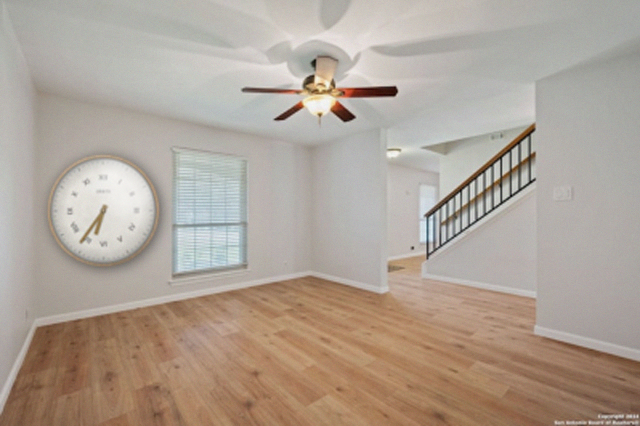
6:36
